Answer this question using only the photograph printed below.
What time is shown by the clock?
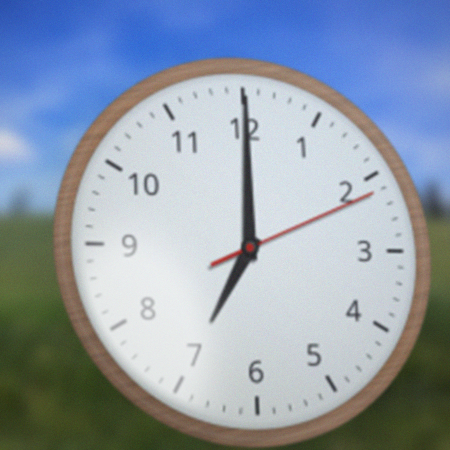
7:00:11
